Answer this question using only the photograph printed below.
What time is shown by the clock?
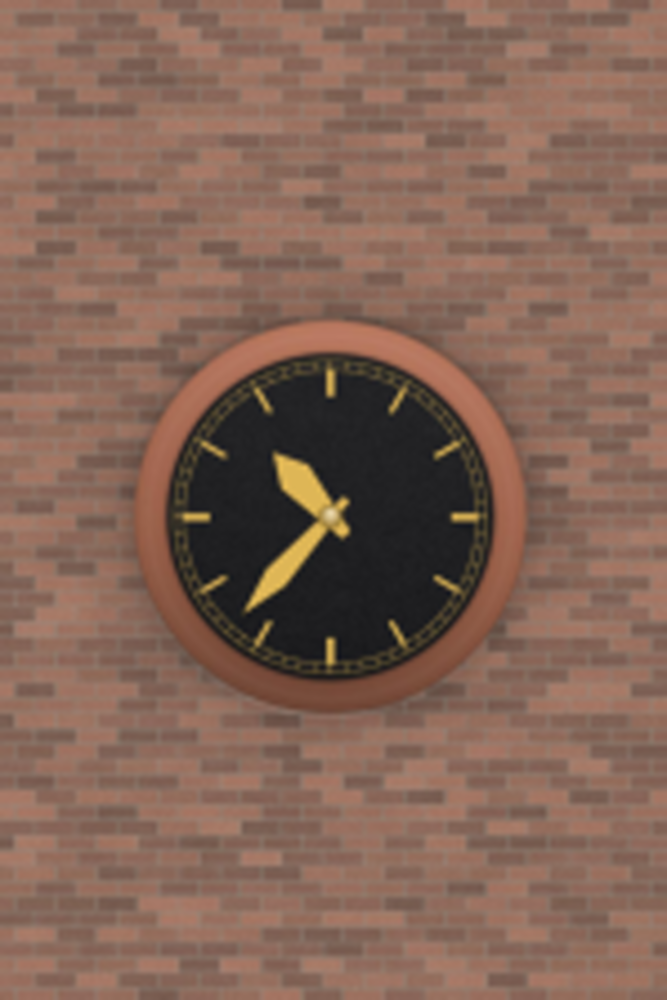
10:37
